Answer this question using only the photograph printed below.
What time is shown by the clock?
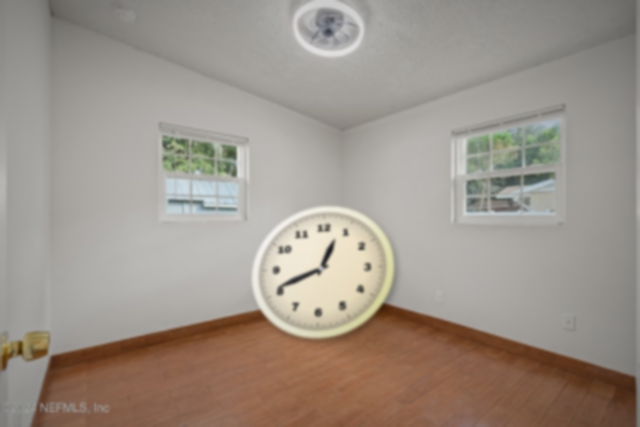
12:41
